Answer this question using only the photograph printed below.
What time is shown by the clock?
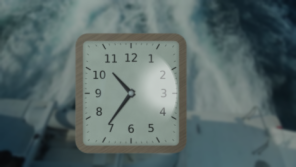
10:36
